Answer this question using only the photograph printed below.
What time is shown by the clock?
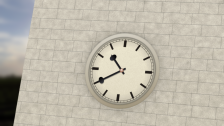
10:40
